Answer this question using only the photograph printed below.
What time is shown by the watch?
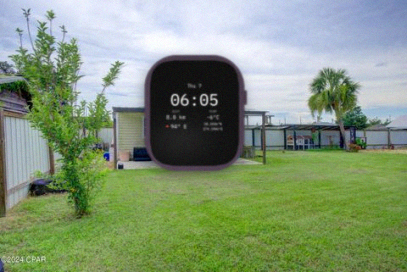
6:05
